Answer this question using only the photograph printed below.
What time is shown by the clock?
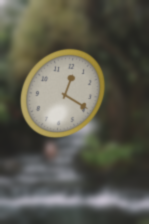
12:19
